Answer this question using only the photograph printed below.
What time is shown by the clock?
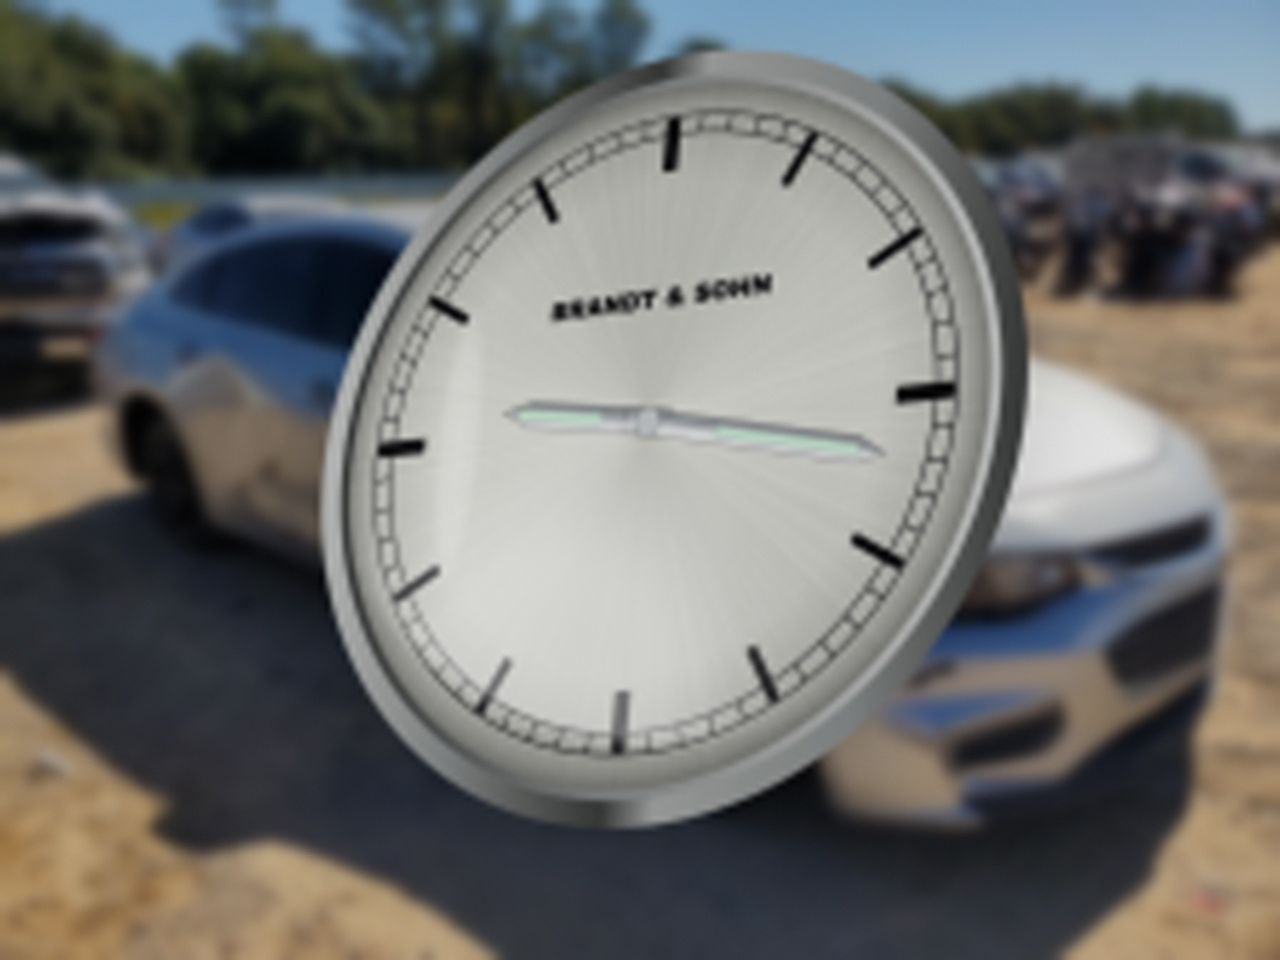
9:17
